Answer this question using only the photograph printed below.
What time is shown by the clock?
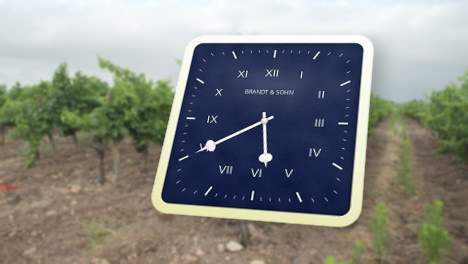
5:40
